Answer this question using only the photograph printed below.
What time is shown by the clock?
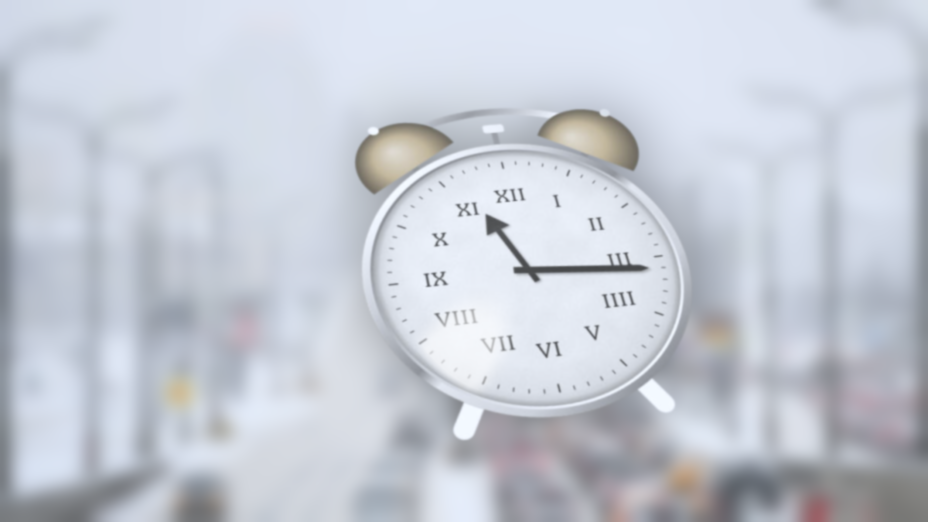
11:16
